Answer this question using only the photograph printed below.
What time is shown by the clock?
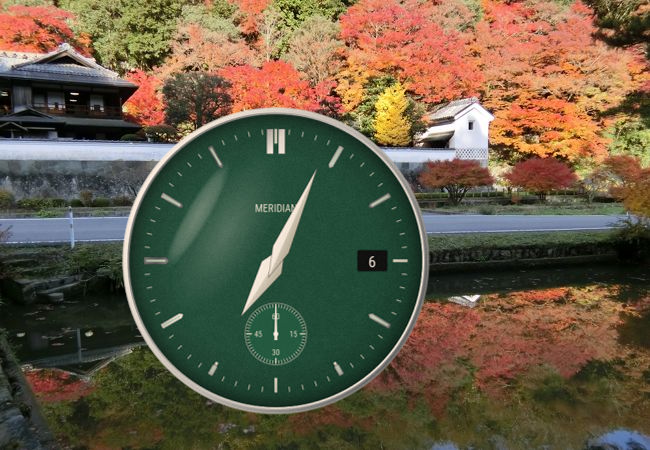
7:04
